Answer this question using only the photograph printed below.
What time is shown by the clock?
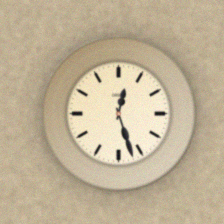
12:27
